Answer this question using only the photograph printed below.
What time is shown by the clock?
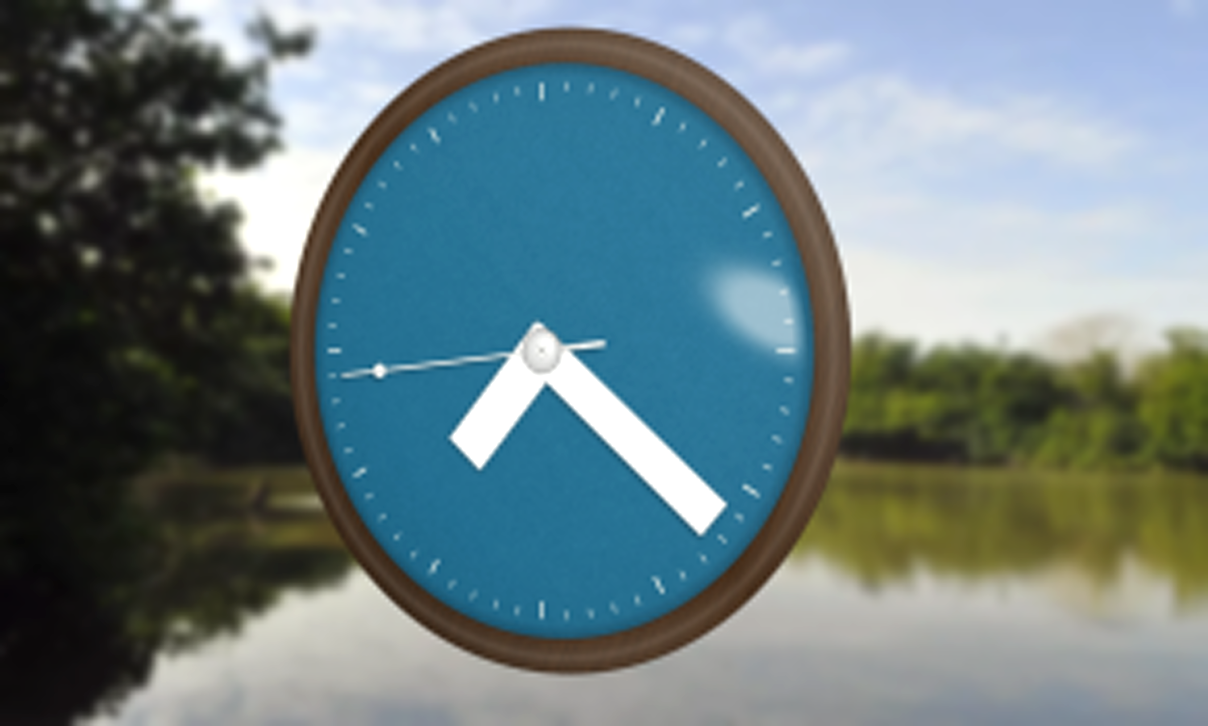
7:21:44
